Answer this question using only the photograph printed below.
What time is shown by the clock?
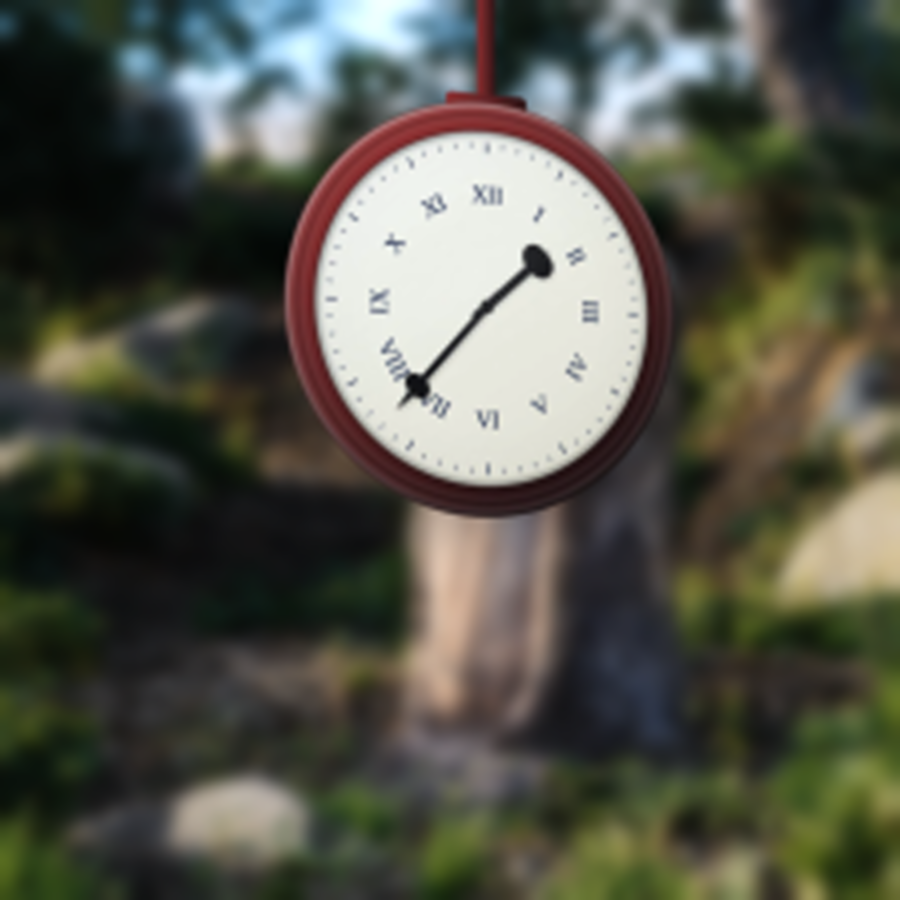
1:37
